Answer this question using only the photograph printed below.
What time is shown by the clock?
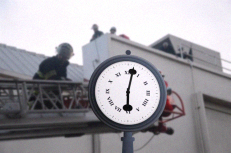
6:02
